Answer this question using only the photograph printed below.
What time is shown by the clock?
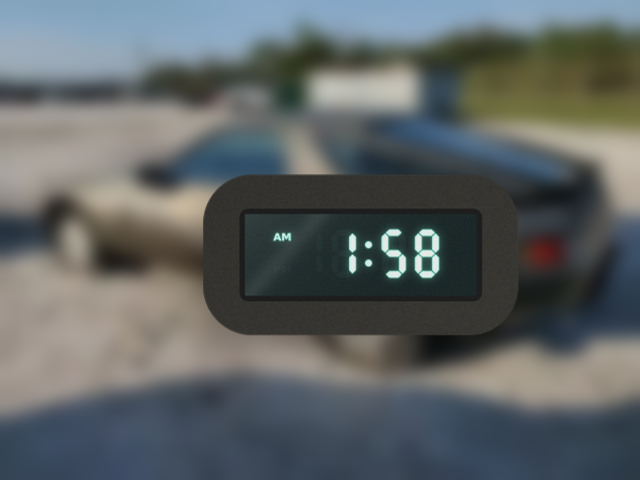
1:58
